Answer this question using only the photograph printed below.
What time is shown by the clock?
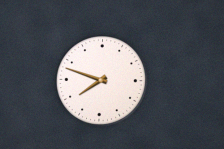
7:48
